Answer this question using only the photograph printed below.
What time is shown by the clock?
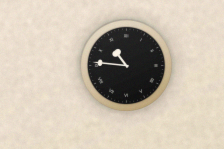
10:46
